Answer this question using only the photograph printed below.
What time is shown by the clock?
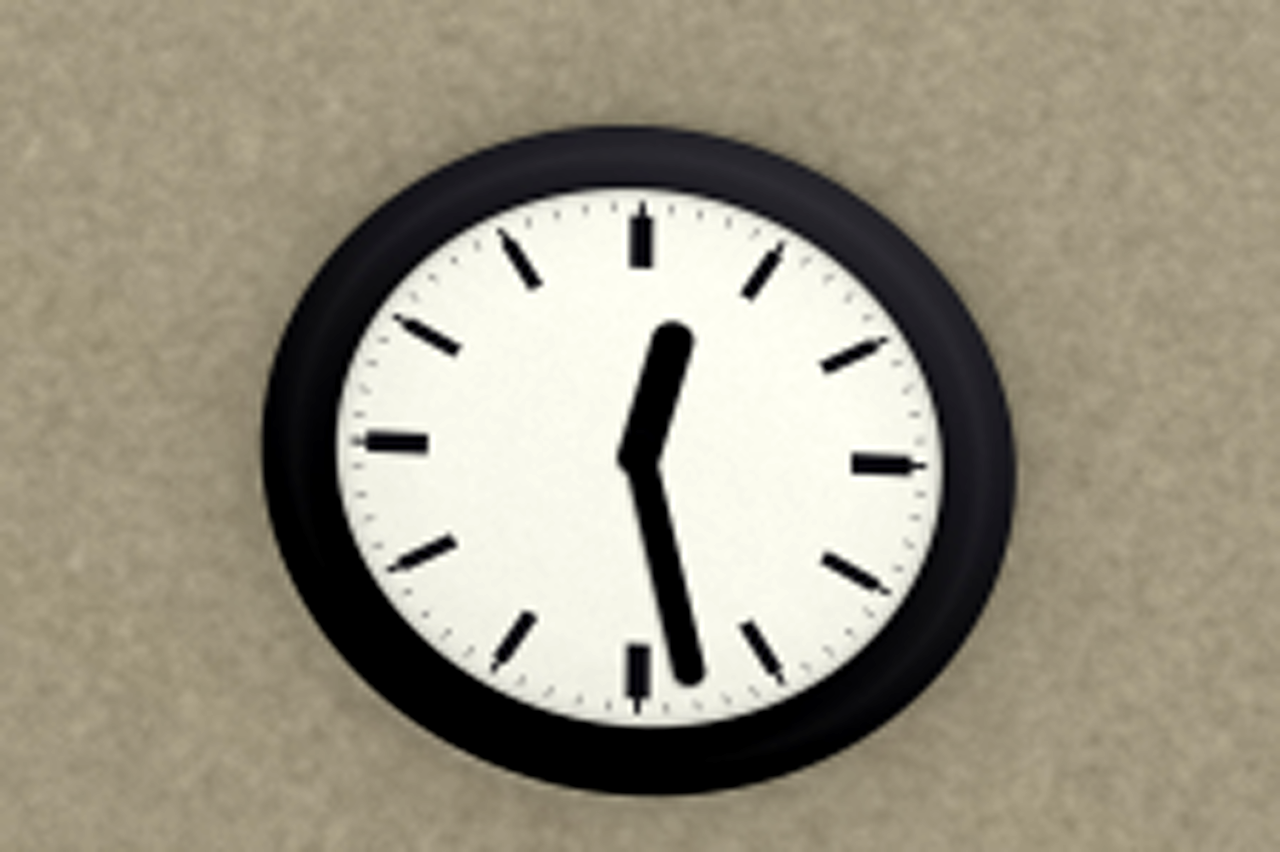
12:28
